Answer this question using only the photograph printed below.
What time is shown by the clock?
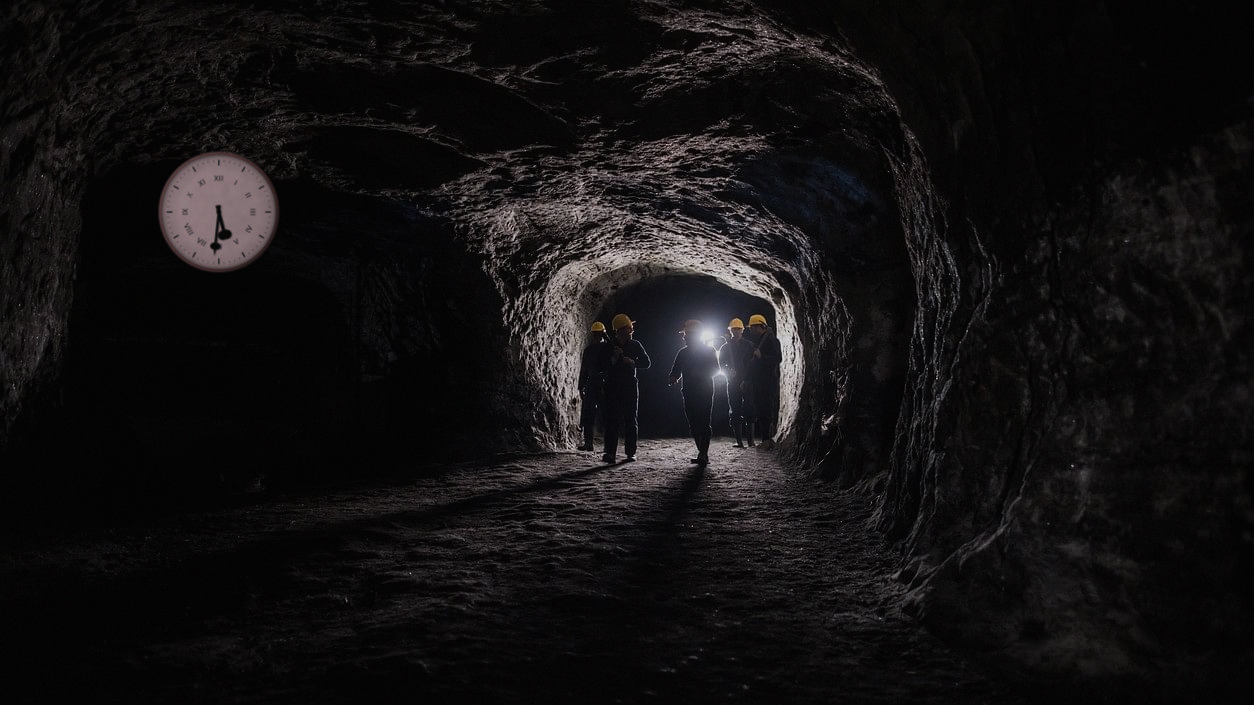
5:31
